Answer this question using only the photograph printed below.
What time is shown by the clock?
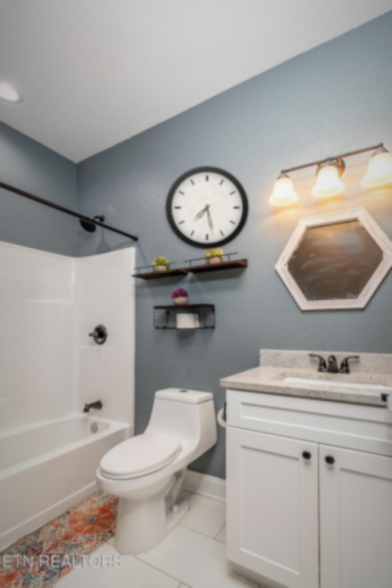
7:28
